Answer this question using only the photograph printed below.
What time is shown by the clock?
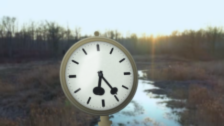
6:24
